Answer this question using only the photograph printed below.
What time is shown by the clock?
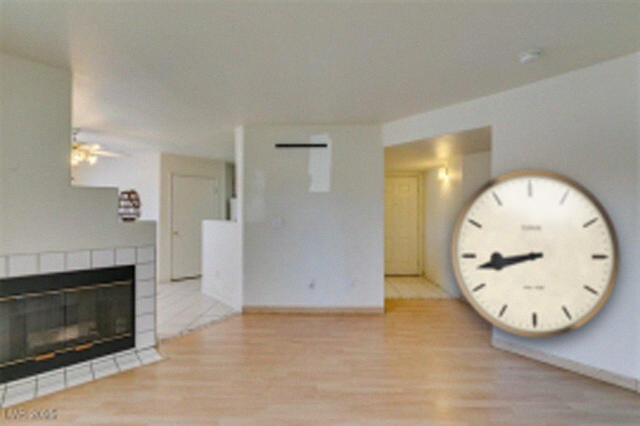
8:43
